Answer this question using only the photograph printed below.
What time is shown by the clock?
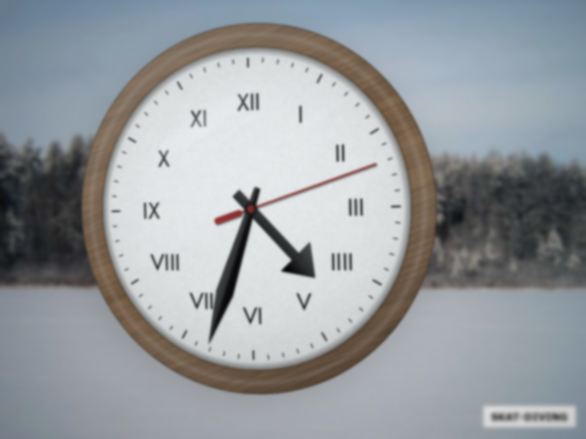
4:33:12
